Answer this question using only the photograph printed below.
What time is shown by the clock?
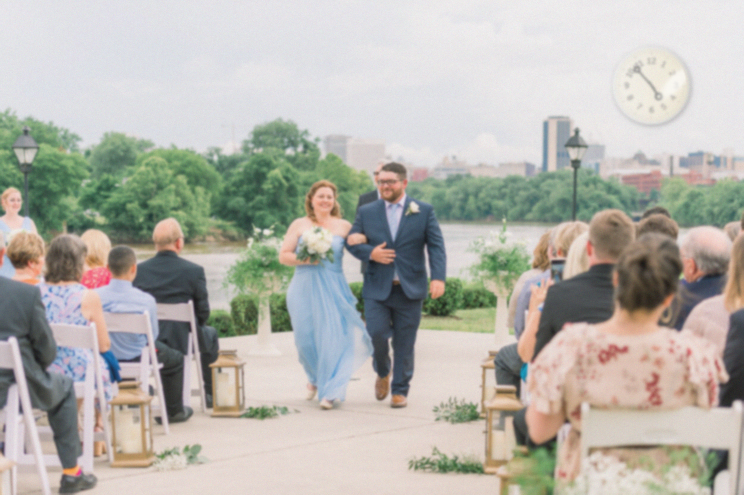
4:53
